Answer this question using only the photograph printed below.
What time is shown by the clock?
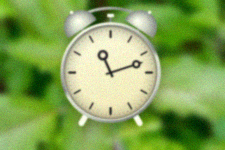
11:12
